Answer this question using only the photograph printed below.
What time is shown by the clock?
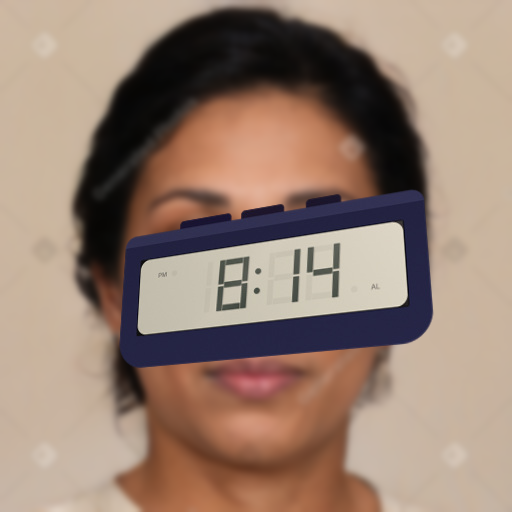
8:14
